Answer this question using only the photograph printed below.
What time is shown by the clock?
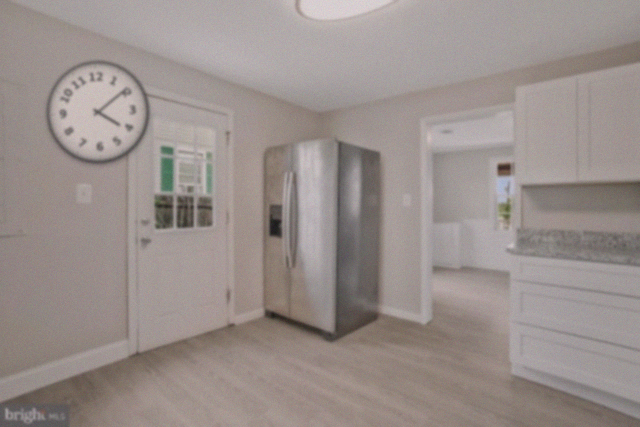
4:09
